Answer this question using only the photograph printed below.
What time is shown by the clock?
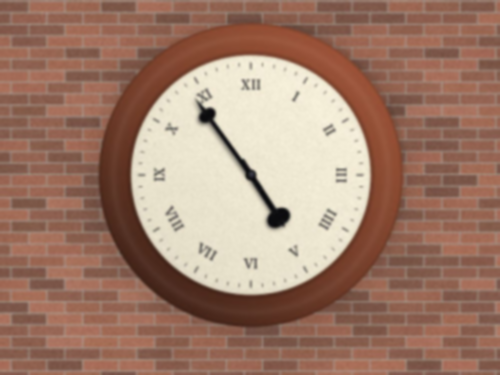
4:54
